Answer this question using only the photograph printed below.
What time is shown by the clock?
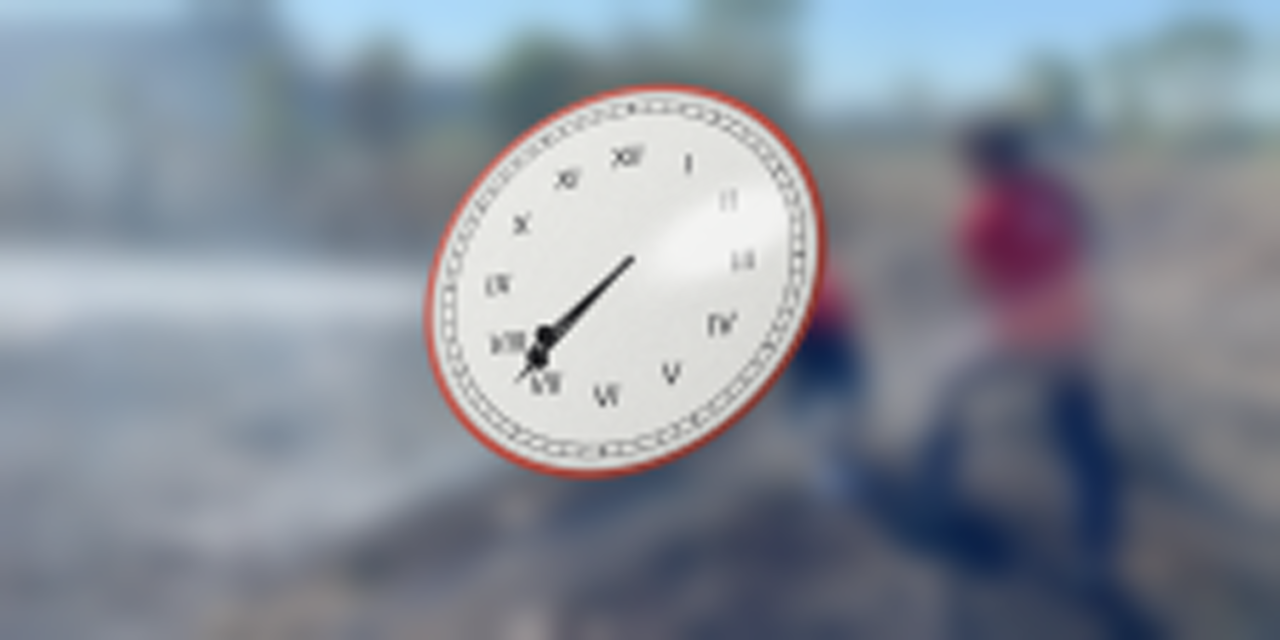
7:37
